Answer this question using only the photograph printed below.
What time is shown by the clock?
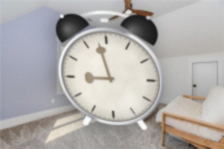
8:58
